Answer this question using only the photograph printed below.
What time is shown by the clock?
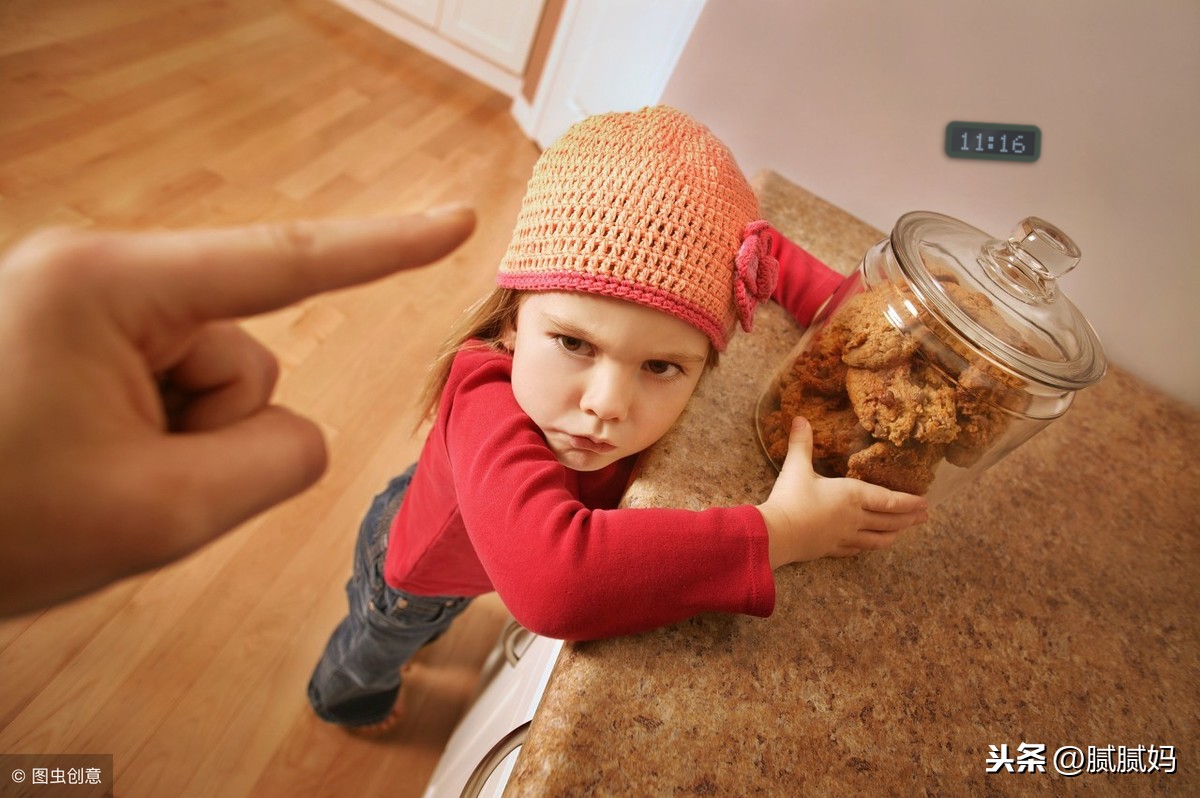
11:16
